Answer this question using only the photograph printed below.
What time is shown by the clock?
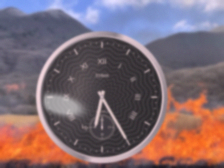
6:25
